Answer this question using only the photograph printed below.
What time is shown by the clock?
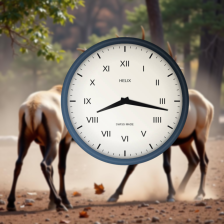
8:17
